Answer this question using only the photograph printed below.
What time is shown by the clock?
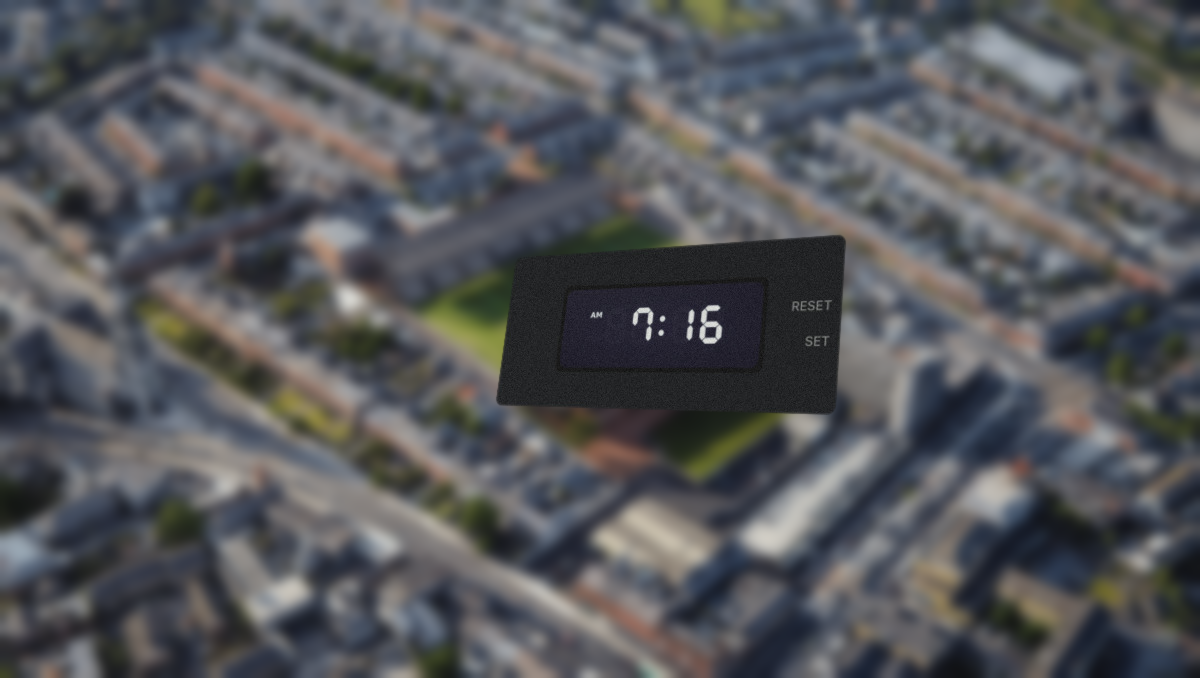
7:16
